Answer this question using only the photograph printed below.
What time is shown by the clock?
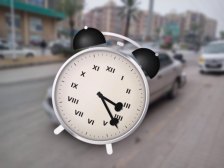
3:22
